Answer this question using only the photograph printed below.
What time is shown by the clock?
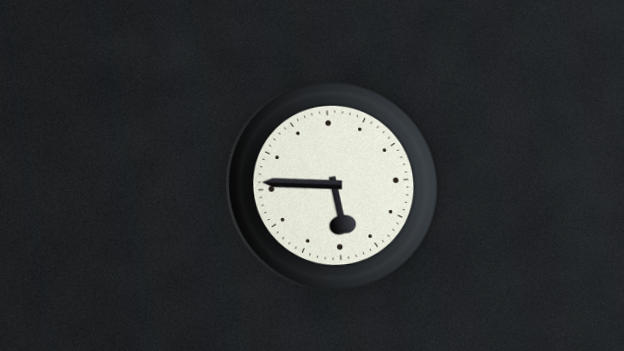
5:46
